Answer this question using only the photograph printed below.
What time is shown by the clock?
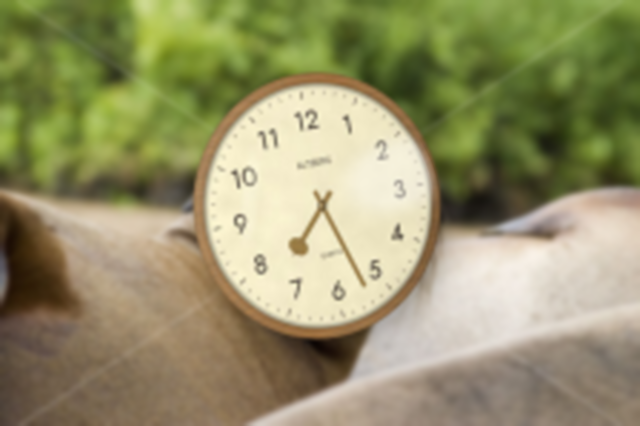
7:27
